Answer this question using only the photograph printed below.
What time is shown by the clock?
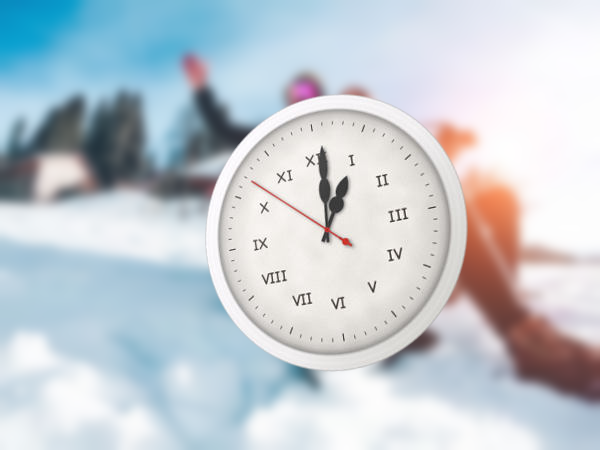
1:00:52
